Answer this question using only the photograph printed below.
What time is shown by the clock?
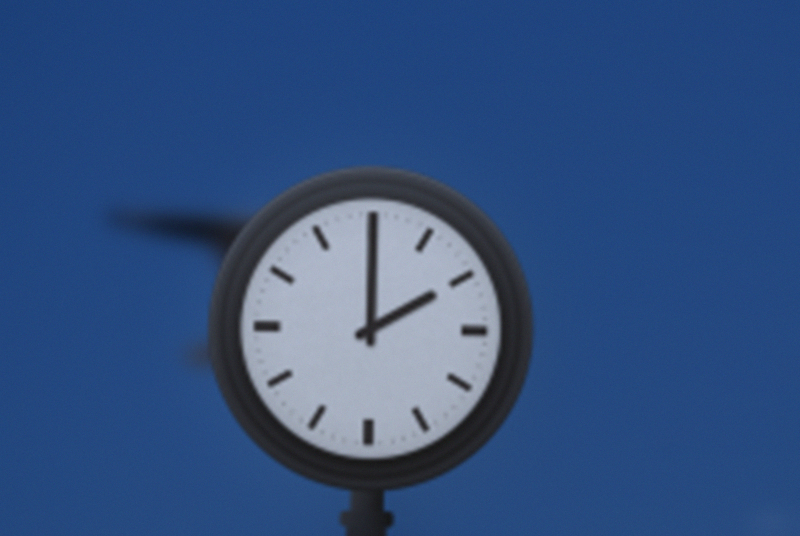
2:00
